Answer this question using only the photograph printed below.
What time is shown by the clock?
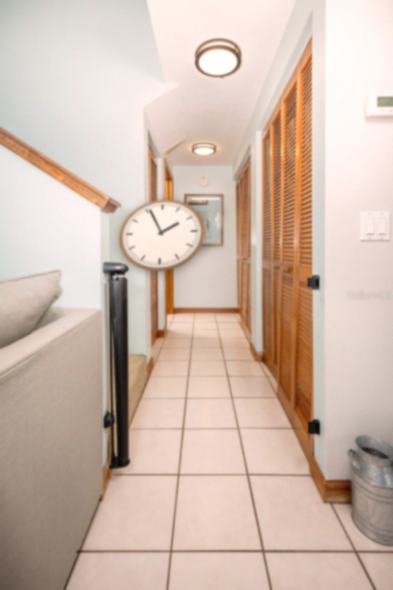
1:56
